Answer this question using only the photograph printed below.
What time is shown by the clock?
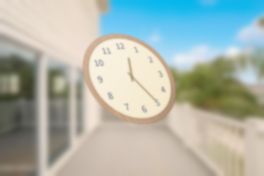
12:25
